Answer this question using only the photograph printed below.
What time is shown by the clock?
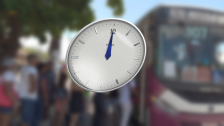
12:00
